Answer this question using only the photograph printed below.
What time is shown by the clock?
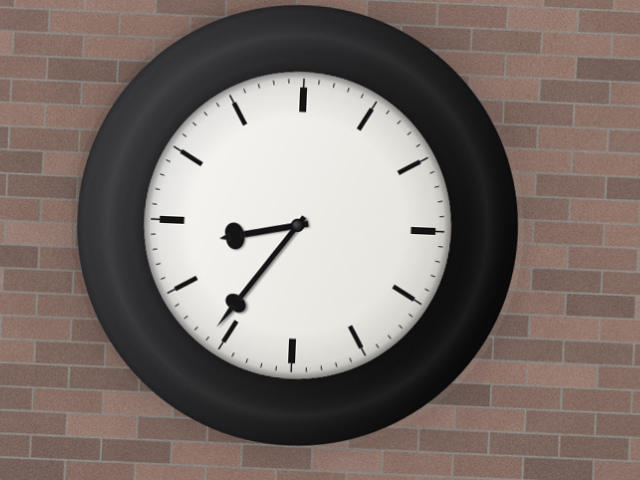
8:36
